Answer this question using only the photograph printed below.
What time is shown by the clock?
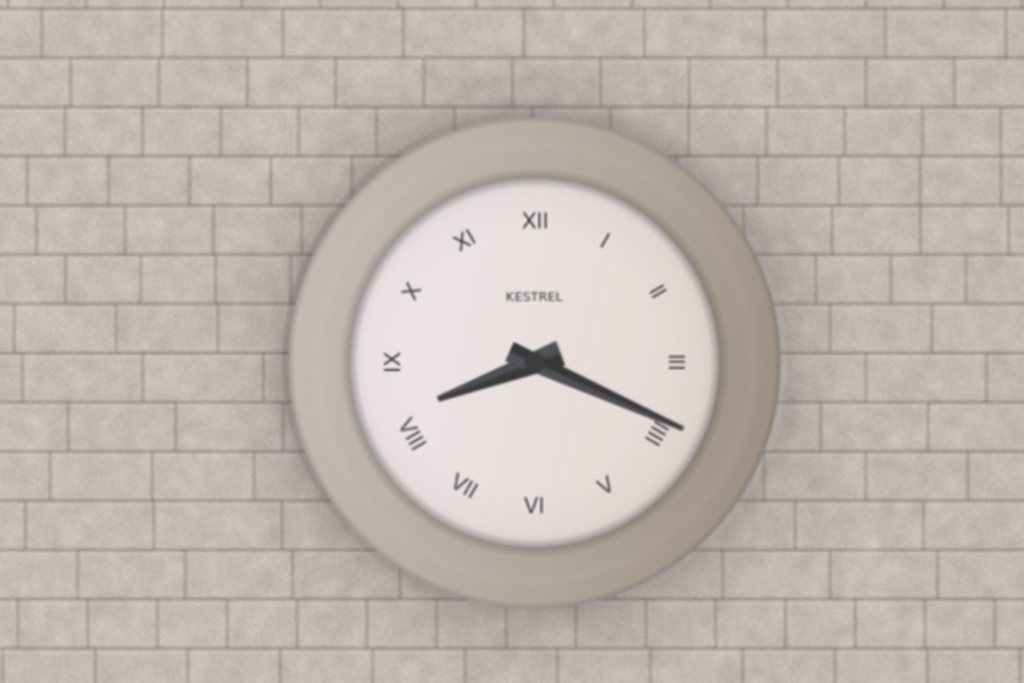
8:19
